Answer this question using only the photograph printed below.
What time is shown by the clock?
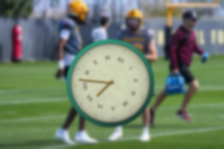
6:42
